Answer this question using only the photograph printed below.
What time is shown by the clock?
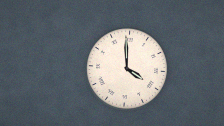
3:59
